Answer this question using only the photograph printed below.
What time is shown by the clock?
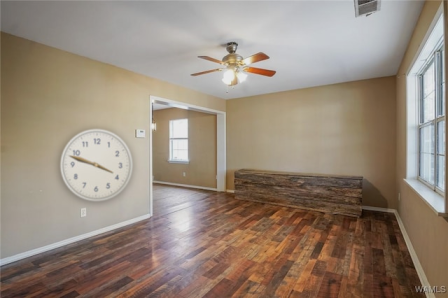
3:48
